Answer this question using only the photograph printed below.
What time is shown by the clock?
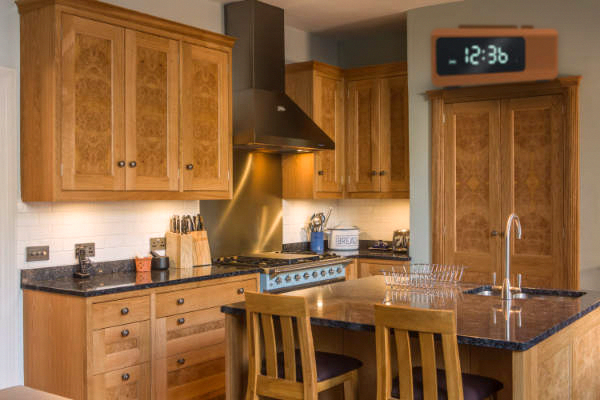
12:36
